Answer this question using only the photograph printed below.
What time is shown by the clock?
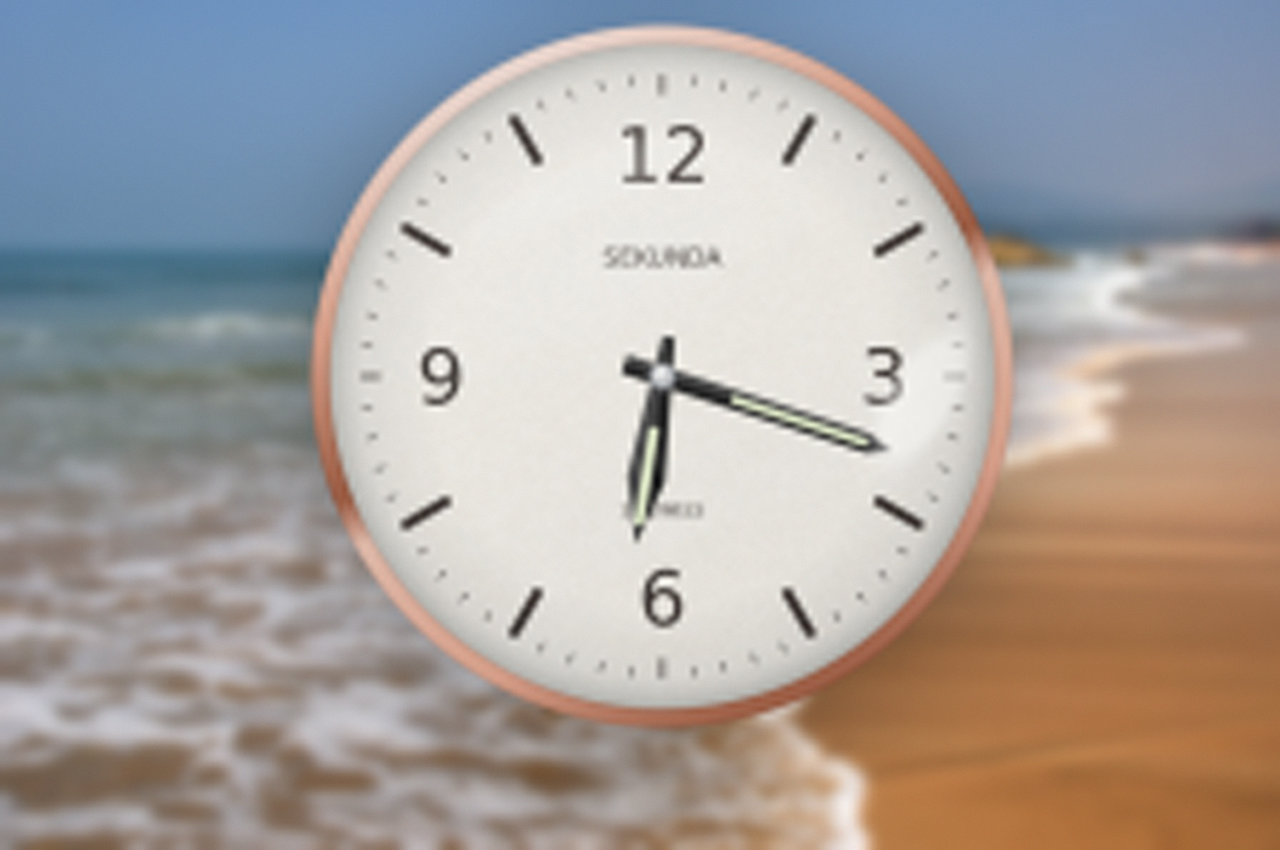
6:18
